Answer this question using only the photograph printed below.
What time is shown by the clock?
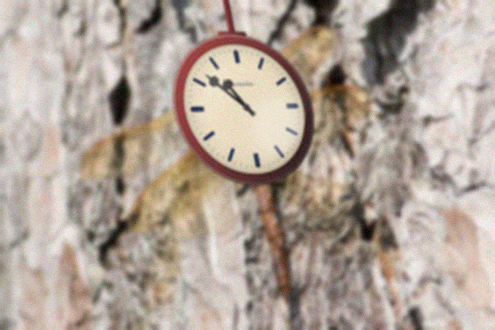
10:52
